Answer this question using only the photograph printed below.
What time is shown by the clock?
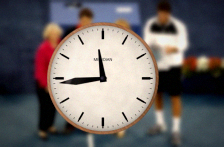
11:44
